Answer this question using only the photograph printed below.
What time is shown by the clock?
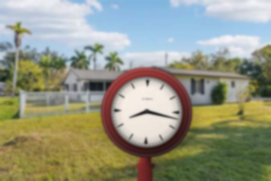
8:17
